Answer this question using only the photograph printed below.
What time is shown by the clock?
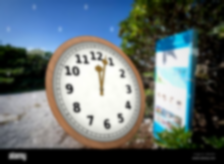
12:03
